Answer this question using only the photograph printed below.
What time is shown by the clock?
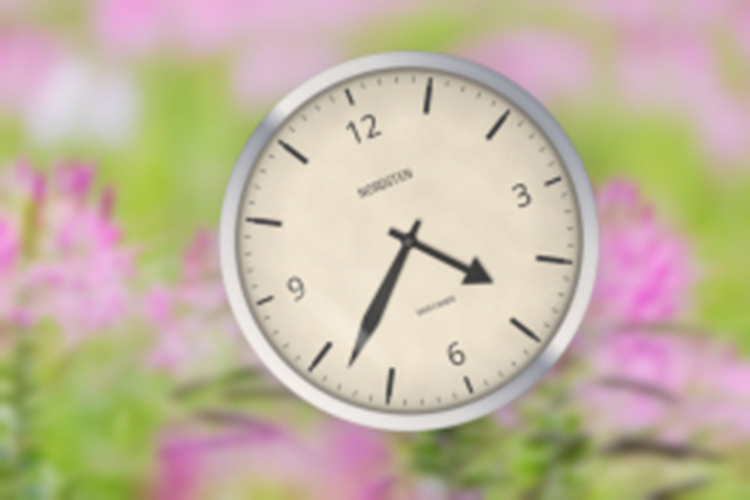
4:38
